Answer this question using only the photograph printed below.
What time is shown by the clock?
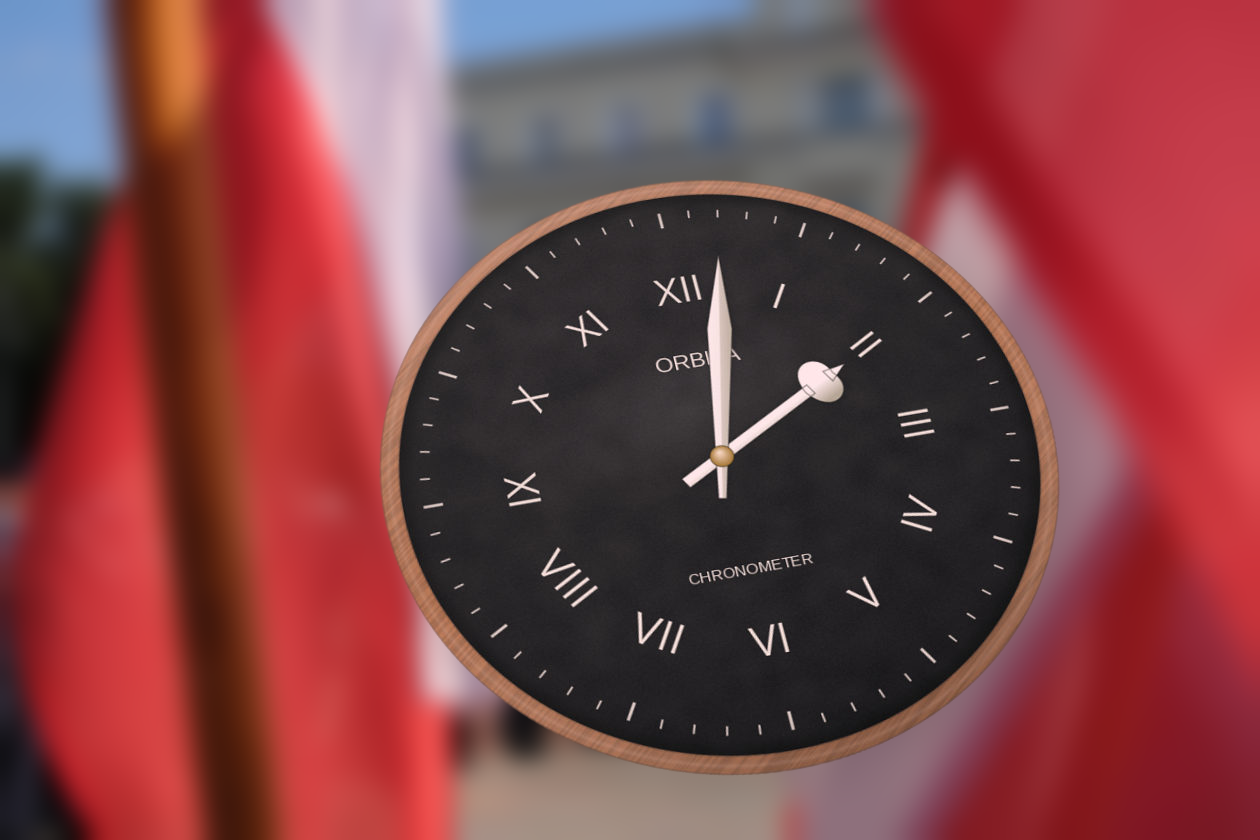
2:02
